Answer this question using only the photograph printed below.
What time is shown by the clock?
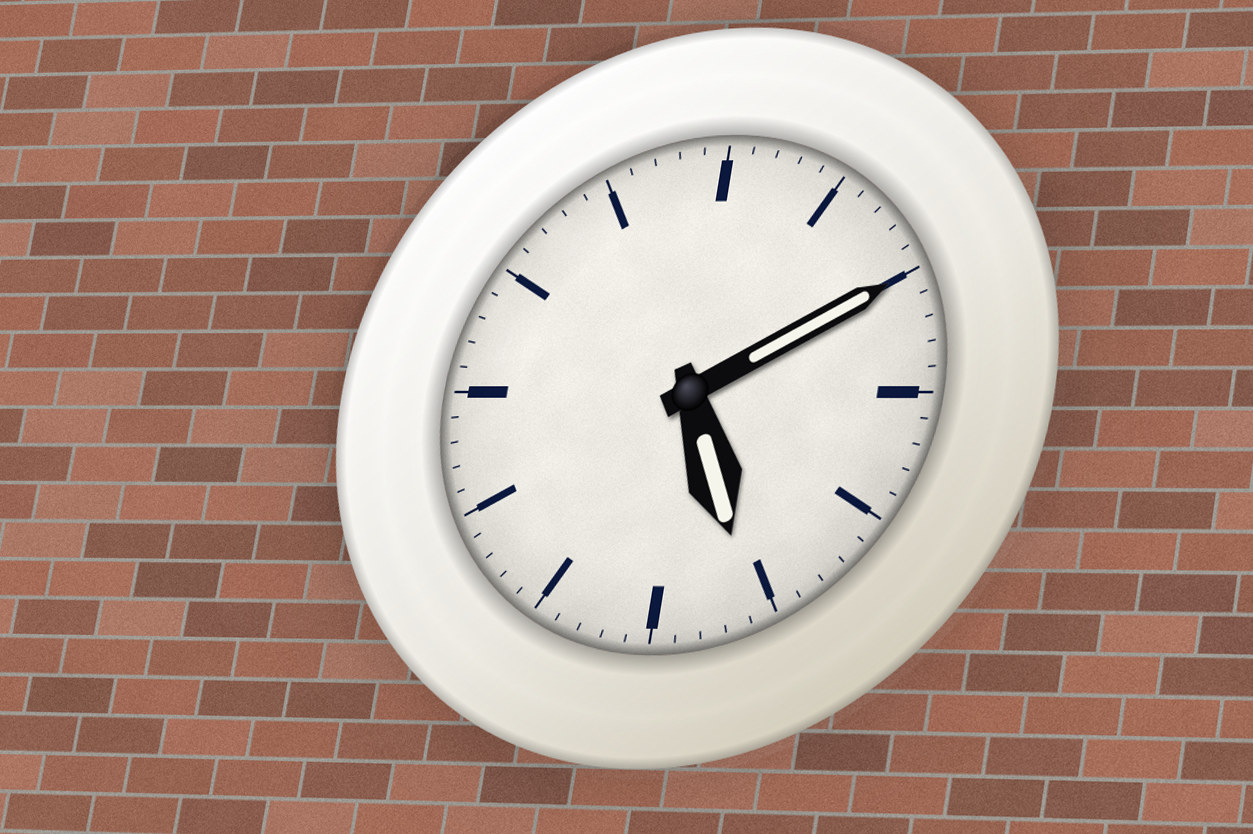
5:10
